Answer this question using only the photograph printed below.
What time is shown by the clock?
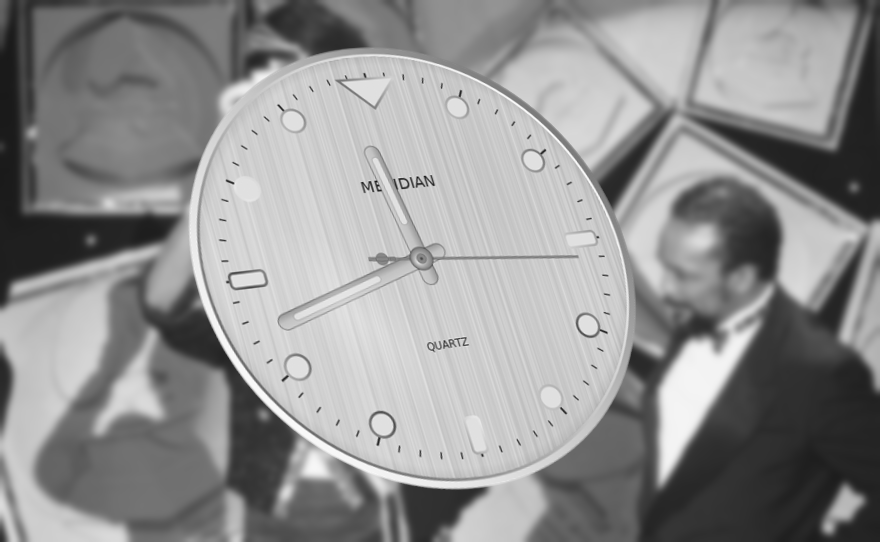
11:42:16
